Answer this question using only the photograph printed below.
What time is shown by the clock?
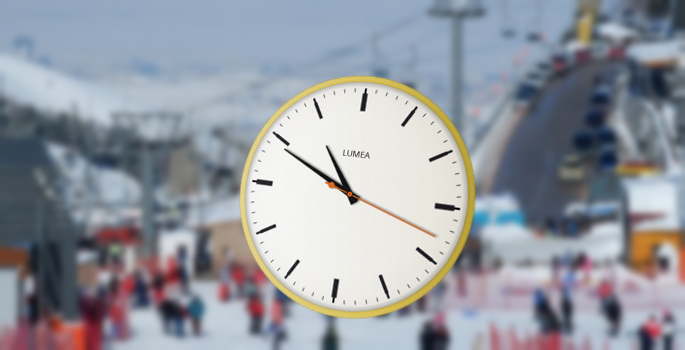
10:49:18
